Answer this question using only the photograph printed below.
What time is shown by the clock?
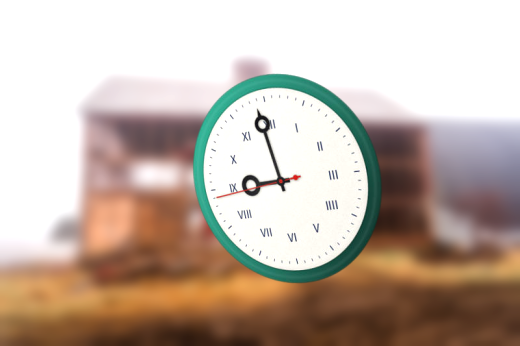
8:58:44
